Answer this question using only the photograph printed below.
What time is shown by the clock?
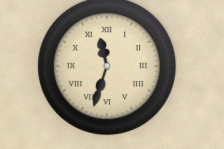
11:33
